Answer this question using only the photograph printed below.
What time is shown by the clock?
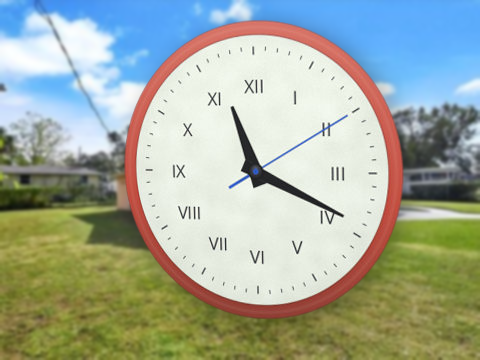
11:19:10
